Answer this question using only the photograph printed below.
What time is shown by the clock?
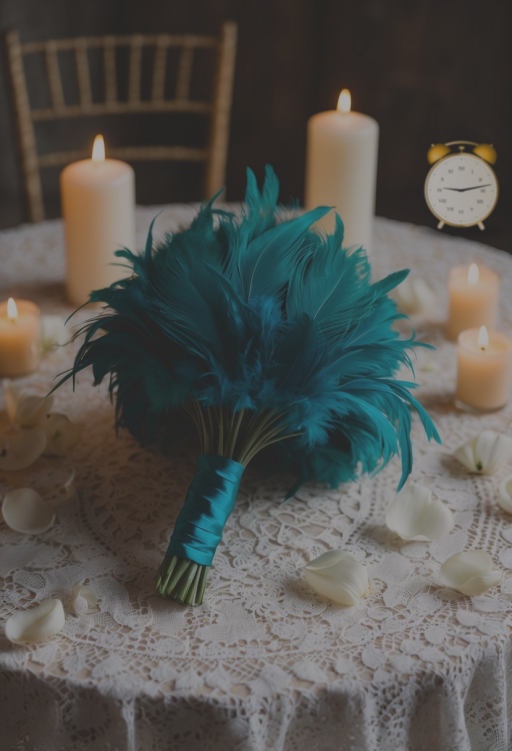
9:13
